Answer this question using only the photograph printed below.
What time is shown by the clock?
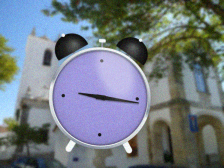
9:16
